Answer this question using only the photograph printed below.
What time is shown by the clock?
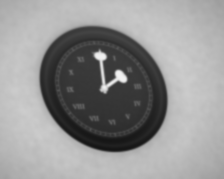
2:01
